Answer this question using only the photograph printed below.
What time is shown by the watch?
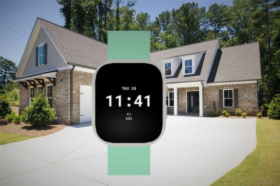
11:41
